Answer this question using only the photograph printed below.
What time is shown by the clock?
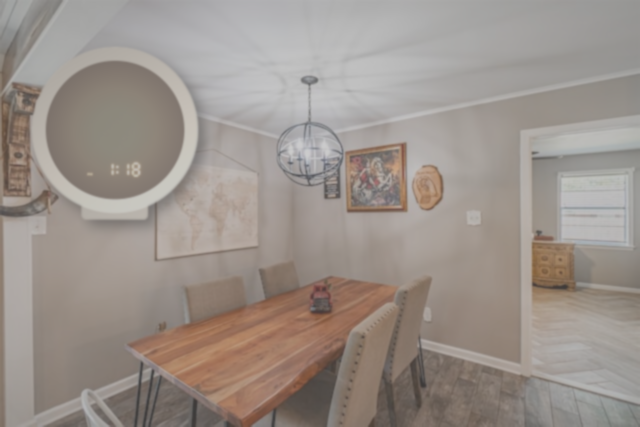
1:18
